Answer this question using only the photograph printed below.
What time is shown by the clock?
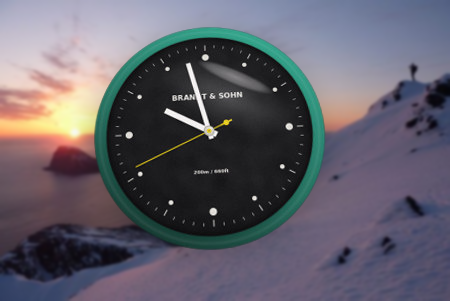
9:57:41
